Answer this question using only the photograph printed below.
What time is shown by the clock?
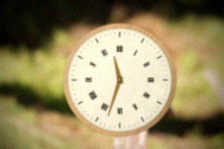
11:33
